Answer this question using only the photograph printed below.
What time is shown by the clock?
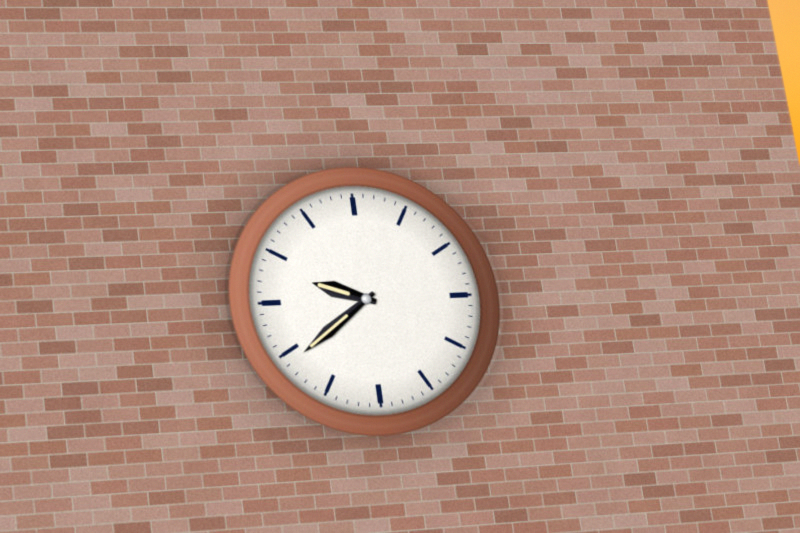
9:39
